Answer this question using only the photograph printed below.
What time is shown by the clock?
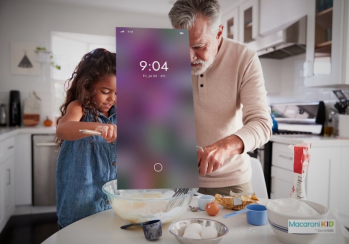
9:04
